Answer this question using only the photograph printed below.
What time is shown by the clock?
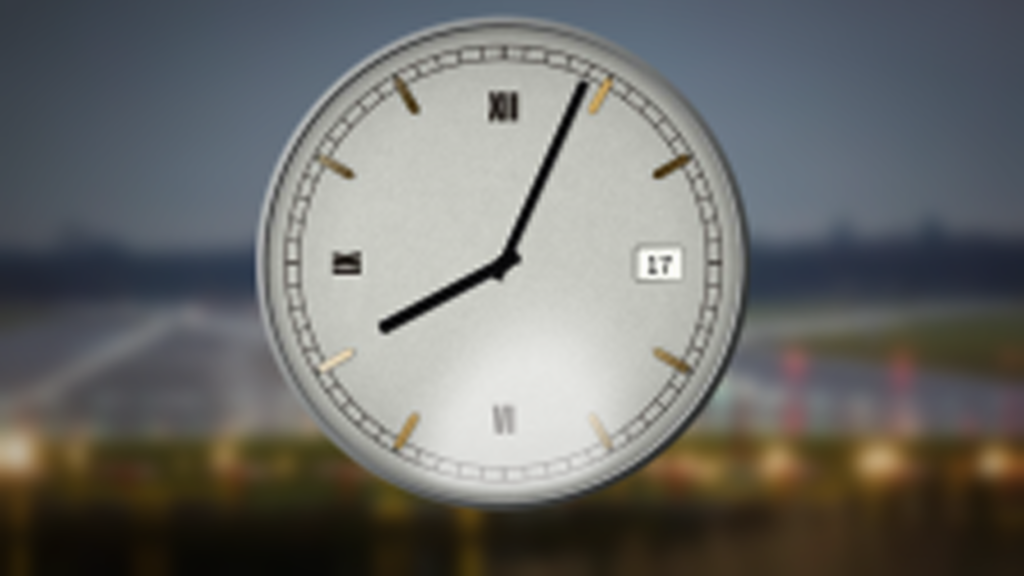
8:04
